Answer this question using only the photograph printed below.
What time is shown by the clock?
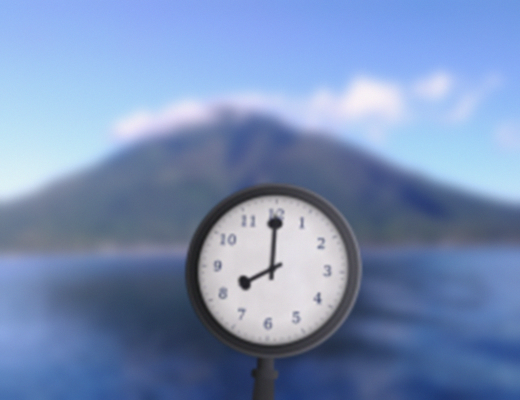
8:00
